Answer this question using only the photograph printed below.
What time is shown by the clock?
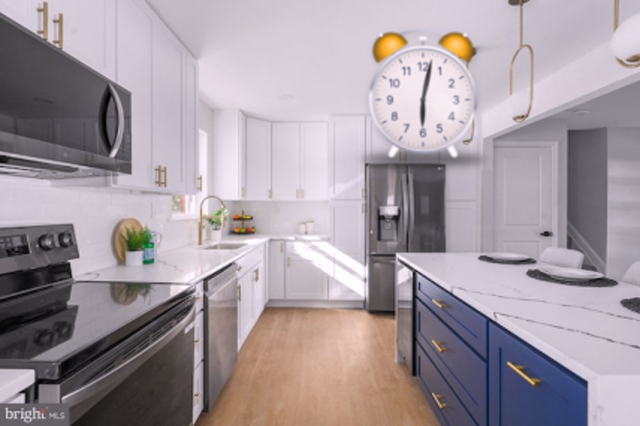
6:02
